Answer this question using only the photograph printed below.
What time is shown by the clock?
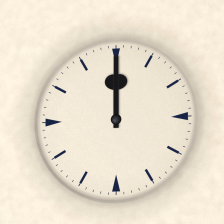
12:00
